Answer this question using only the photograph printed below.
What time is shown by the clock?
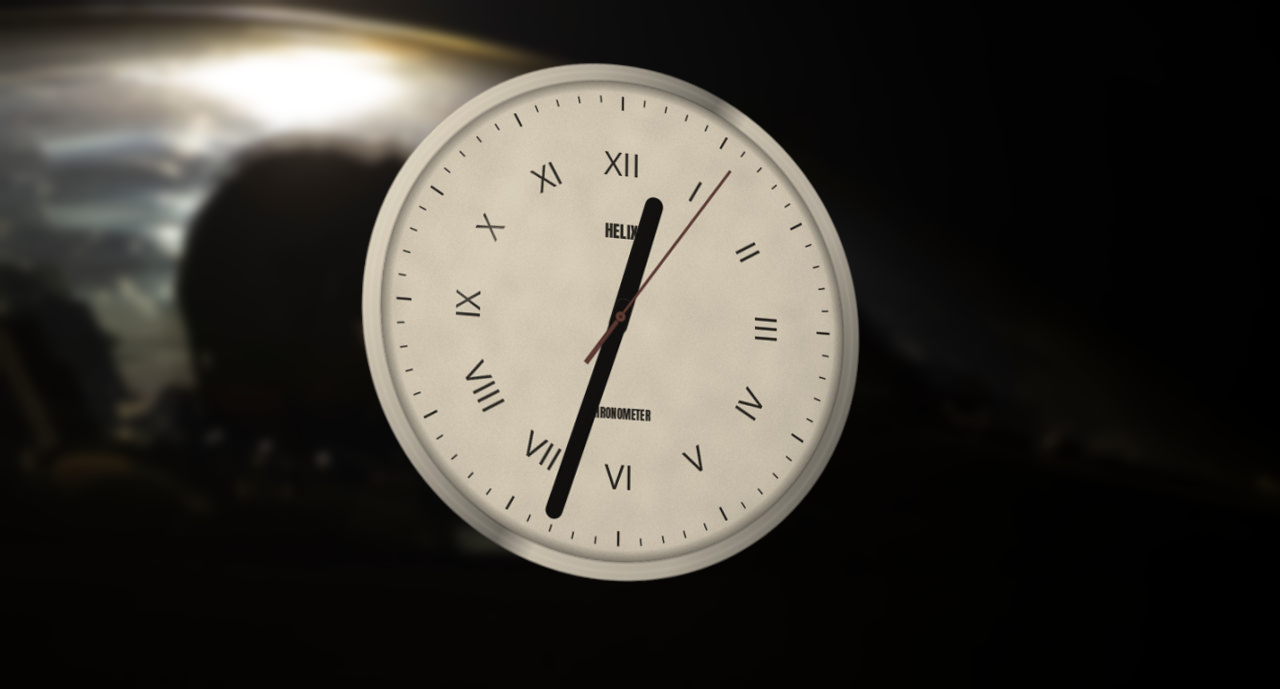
12:33:06
